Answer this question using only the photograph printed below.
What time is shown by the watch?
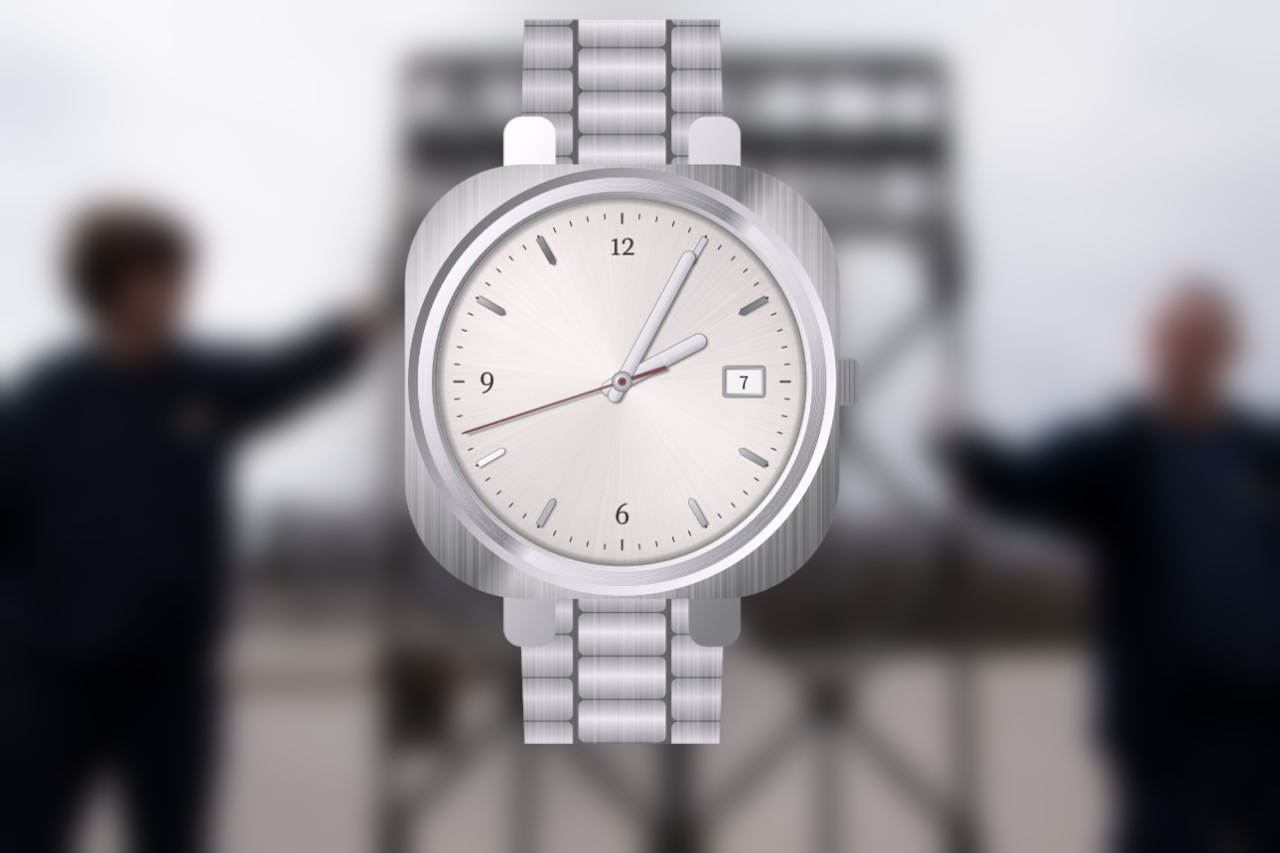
2:04:42
